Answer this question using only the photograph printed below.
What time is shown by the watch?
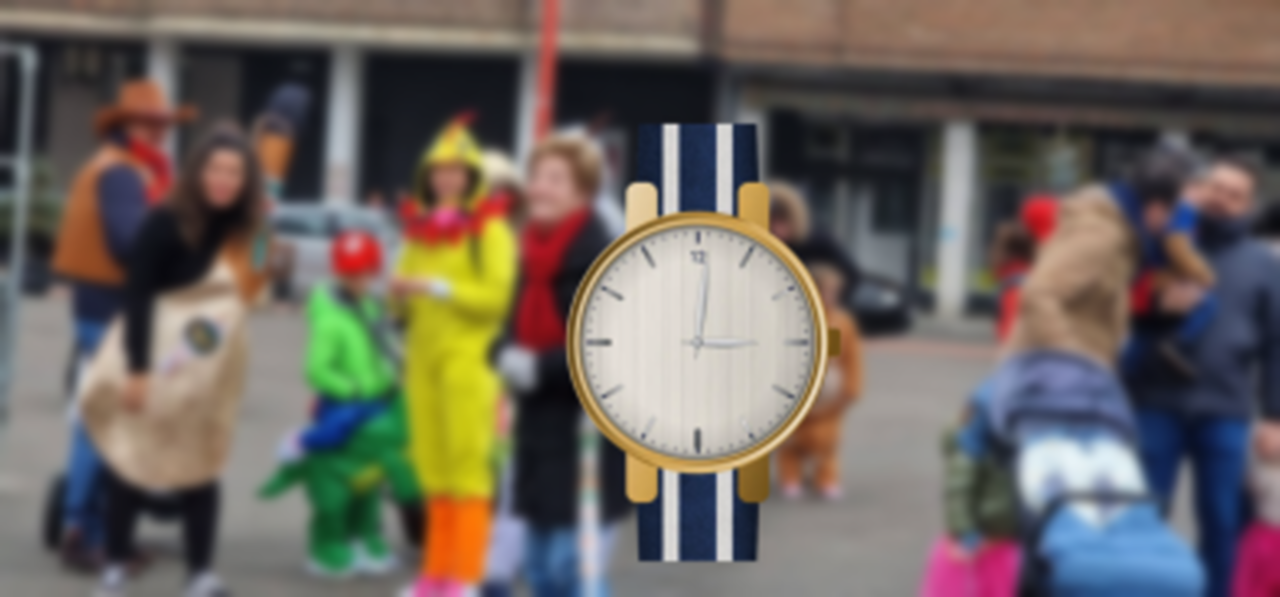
3:01
